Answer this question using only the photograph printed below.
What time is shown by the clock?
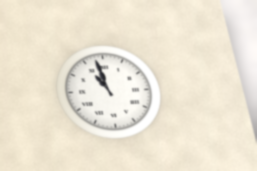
10:58
